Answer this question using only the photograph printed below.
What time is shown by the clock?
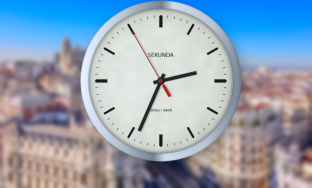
2:33:55
